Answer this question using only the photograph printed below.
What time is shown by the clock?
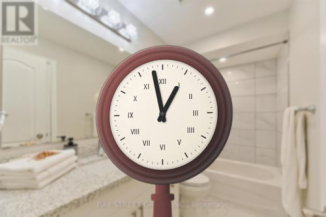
12:58
